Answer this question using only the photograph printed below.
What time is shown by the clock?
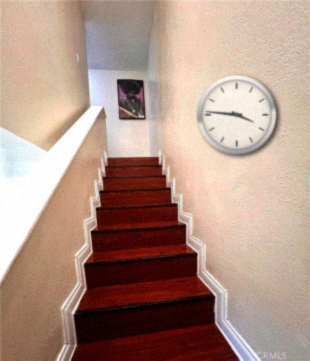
3:46
